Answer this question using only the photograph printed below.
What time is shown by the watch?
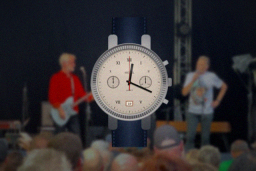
12:19
